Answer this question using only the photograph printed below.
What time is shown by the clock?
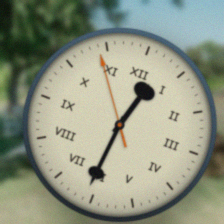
12:30:54
